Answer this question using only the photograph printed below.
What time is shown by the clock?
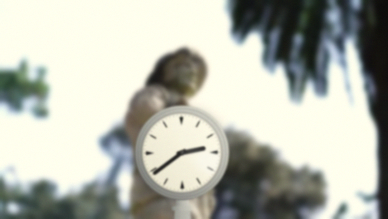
2:39
